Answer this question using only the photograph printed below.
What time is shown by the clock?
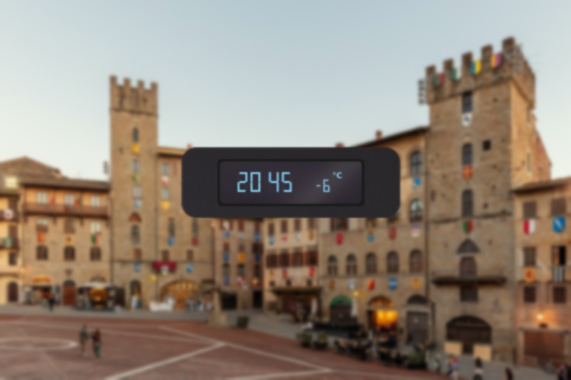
20:45
